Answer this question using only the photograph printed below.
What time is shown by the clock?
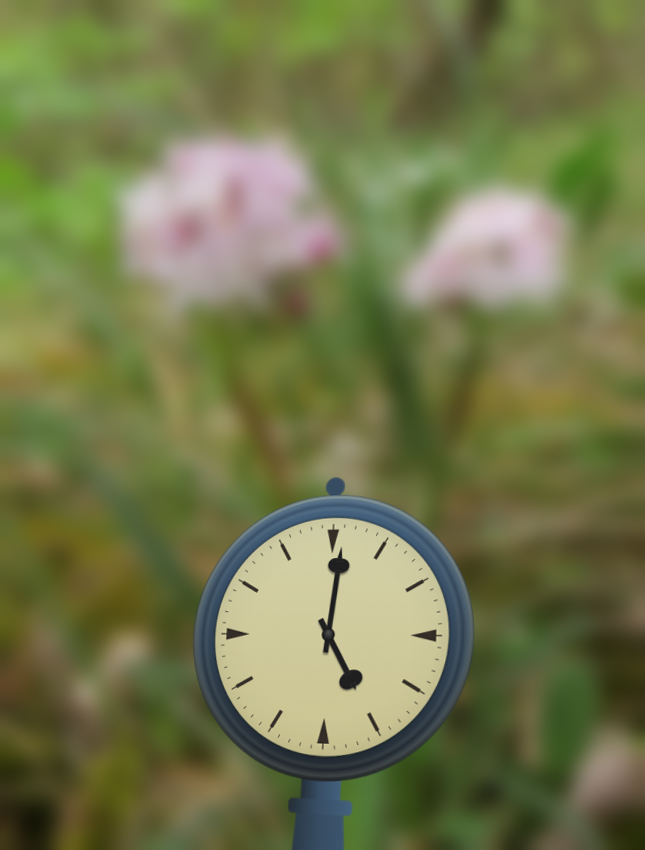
5:01
